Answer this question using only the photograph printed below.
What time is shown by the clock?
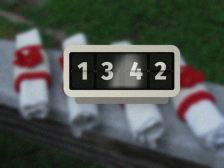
13:42
